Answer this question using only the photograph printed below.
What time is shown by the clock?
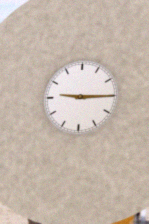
9:15
